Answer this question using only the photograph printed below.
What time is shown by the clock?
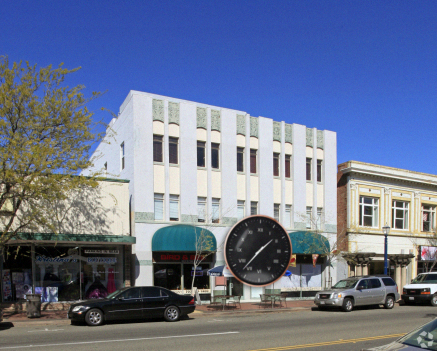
1:37
